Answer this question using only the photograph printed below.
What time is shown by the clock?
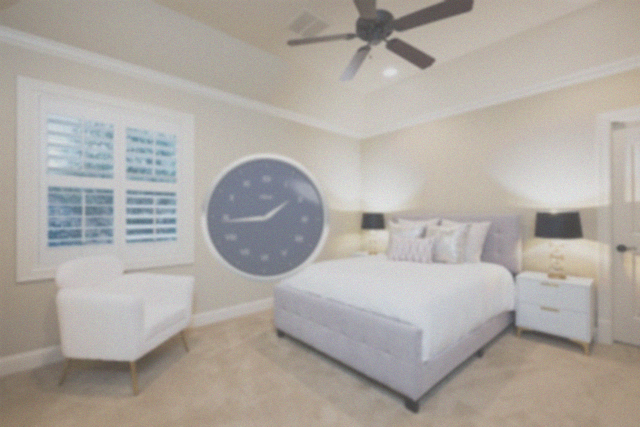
1:44
